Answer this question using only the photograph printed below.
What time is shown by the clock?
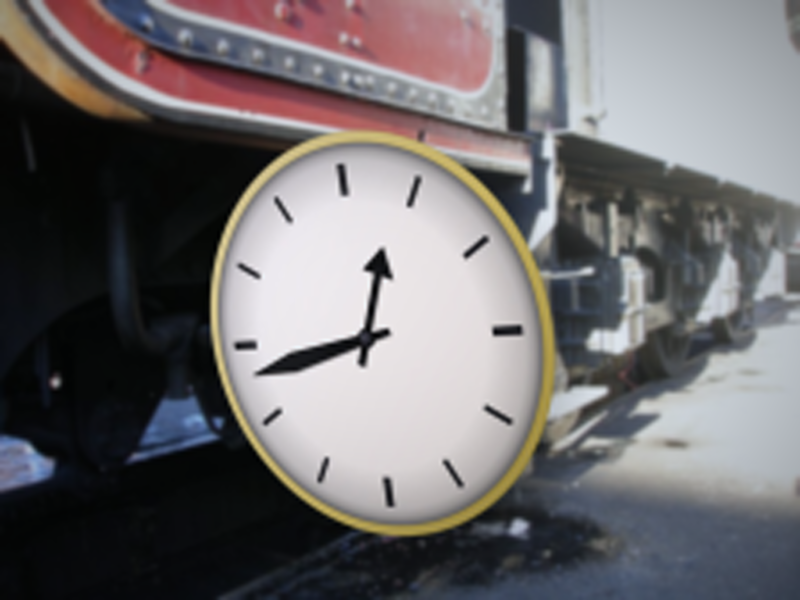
12:43
